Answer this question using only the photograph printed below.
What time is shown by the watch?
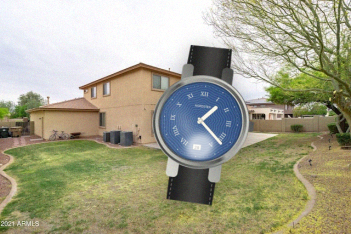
1:22
